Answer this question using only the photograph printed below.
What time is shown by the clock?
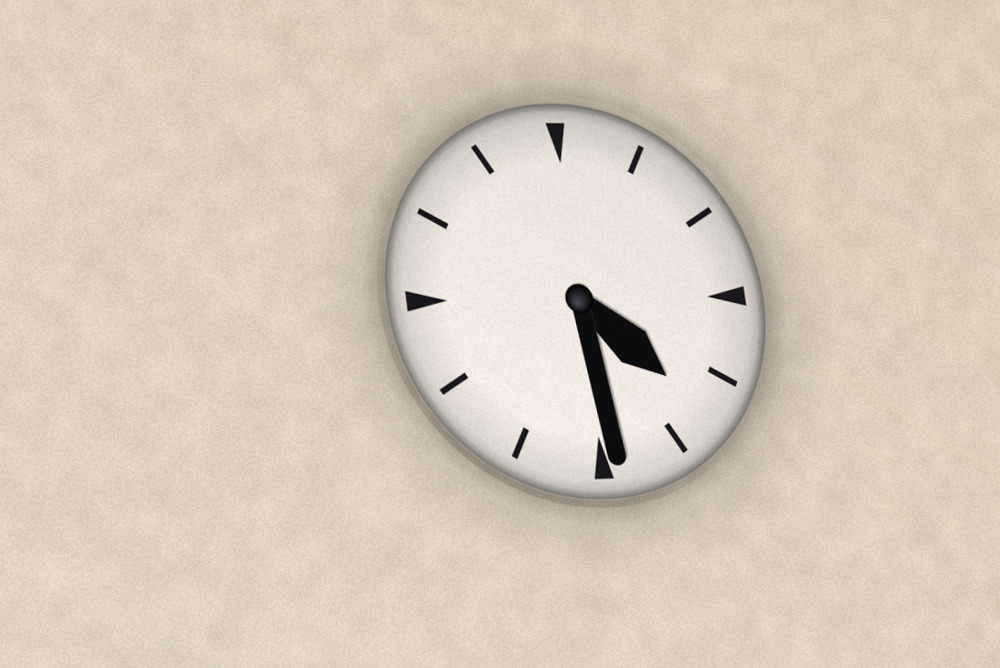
4:29
